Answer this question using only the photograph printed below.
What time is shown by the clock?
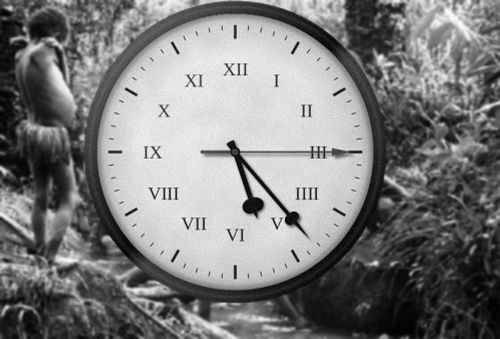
5:23:15
